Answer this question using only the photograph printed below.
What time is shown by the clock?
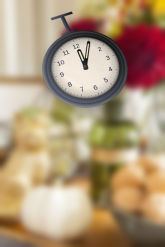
12:05
